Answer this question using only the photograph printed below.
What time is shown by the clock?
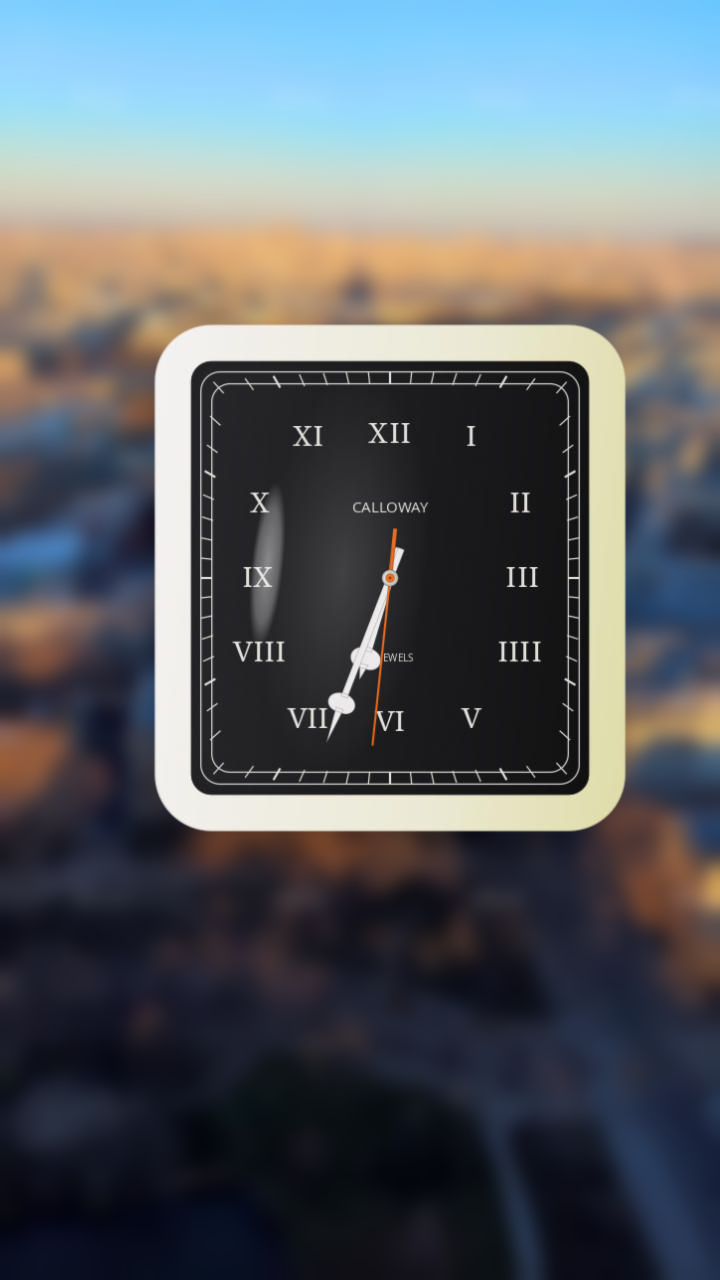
6:33:31
